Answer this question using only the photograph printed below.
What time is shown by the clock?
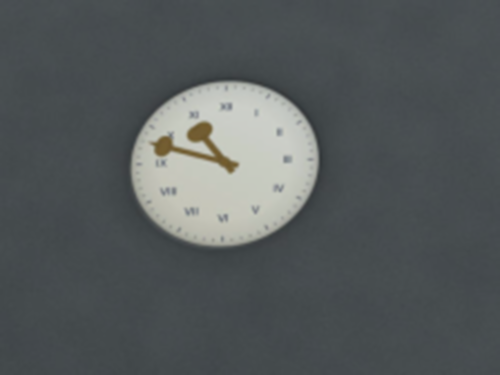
10:48
